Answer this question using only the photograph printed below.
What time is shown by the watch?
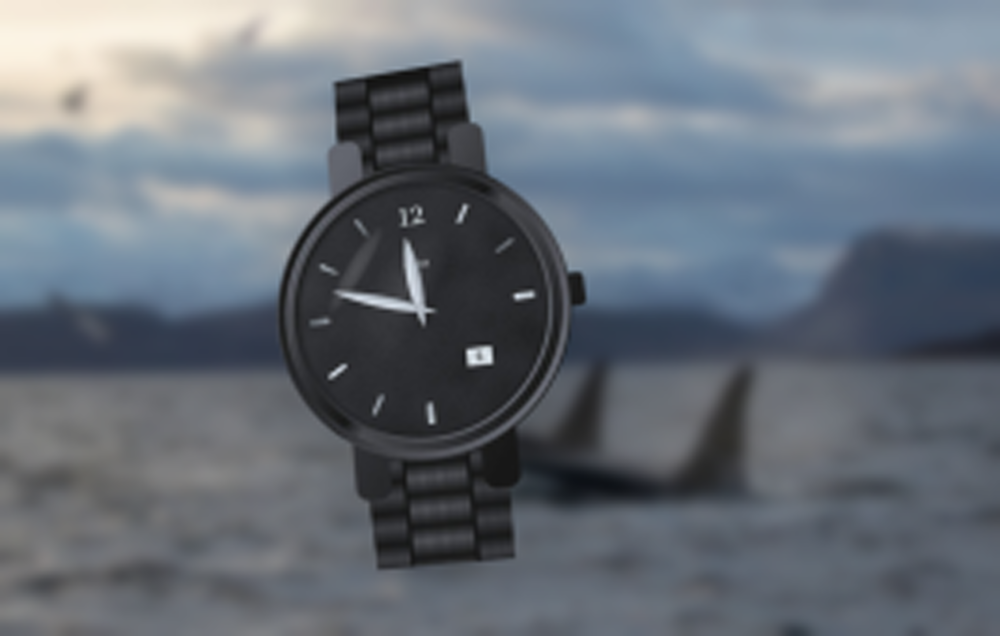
11:48
